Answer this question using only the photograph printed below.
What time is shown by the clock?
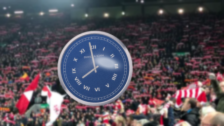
7:59
